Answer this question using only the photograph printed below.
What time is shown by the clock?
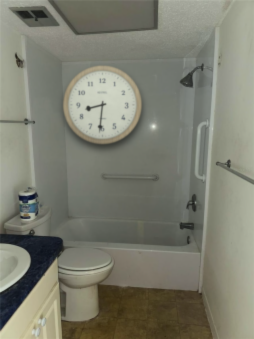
8:31
